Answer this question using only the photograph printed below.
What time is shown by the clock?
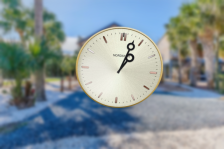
1:03
